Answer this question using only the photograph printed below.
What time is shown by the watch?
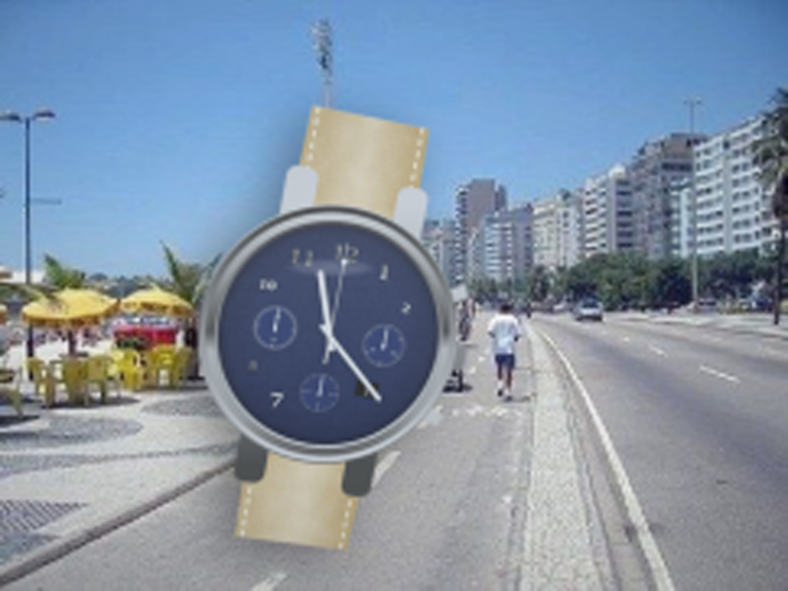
11:22
